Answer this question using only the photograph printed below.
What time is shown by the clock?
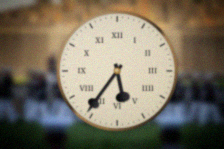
5:36
